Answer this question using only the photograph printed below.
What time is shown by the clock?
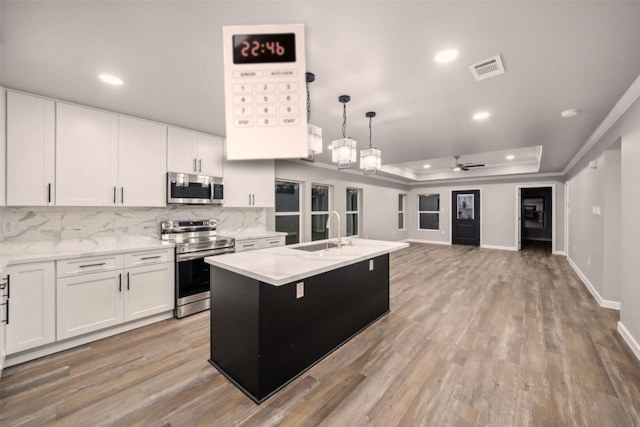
22:46
